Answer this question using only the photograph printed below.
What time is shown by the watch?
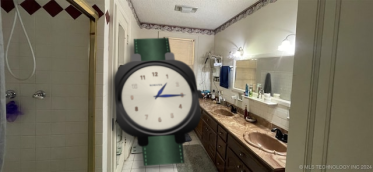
1:15
